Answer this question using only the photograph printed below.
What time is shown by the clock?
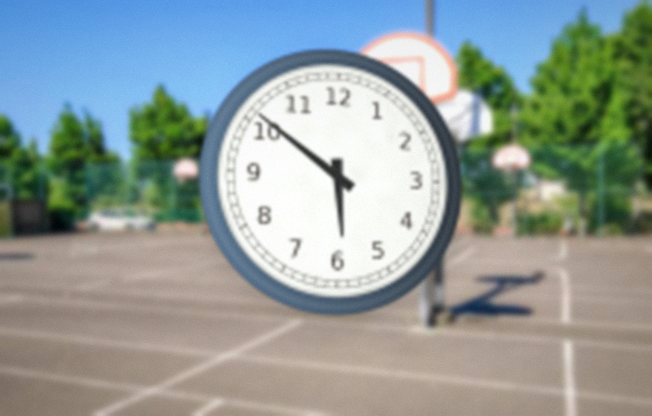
5:51
